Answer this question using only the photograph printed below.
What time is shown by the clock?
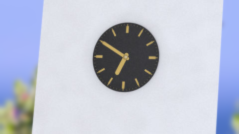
6:50
